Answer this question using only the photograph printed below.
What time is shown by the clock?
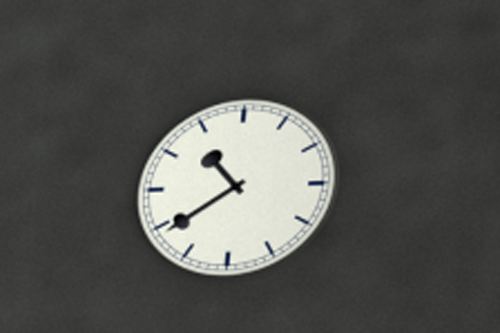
10:39
